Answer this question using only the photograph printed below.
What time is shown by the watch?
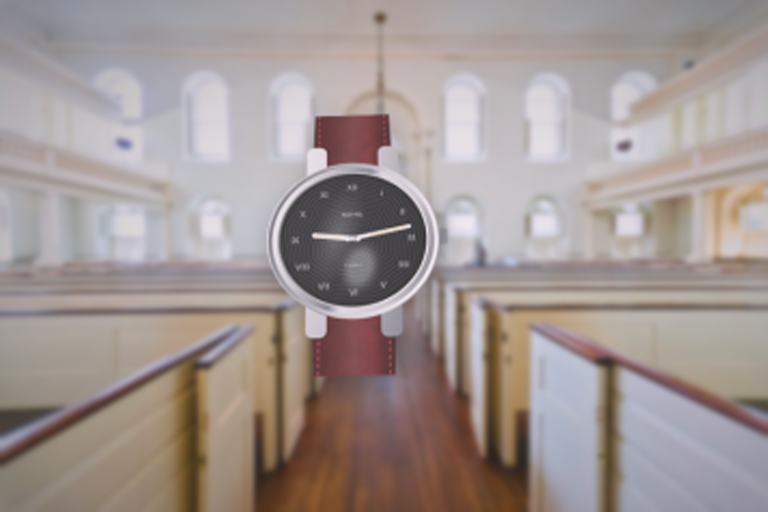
9:13
